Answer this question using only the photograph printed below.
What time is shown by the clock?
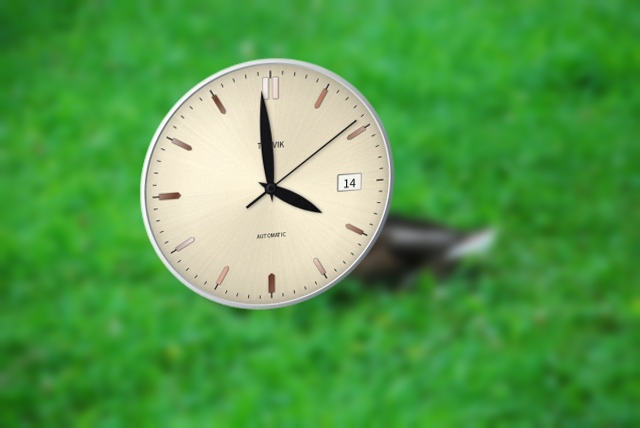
3:59:09
